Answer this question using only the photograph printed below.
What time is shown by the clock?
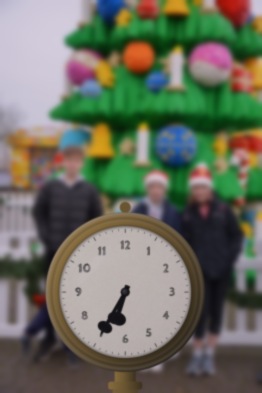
6:35
